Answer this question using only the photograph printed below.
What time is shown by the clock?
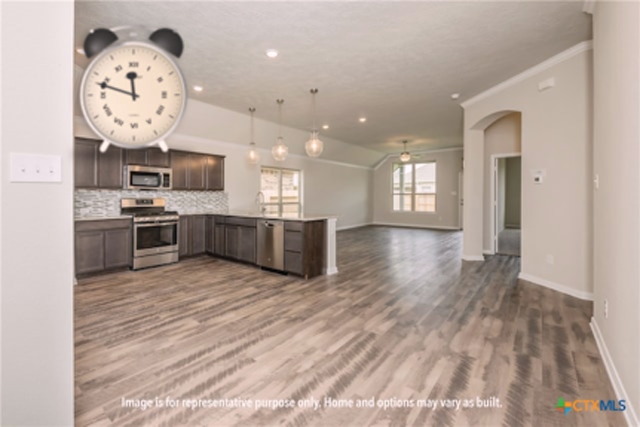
11:48
